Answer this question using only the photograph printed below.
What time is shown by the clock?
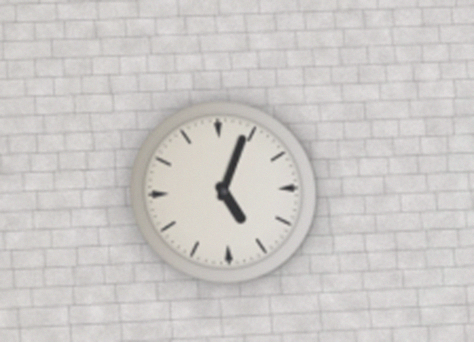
5:04
